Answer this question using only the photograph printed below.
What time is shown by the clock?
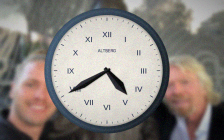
4:40
